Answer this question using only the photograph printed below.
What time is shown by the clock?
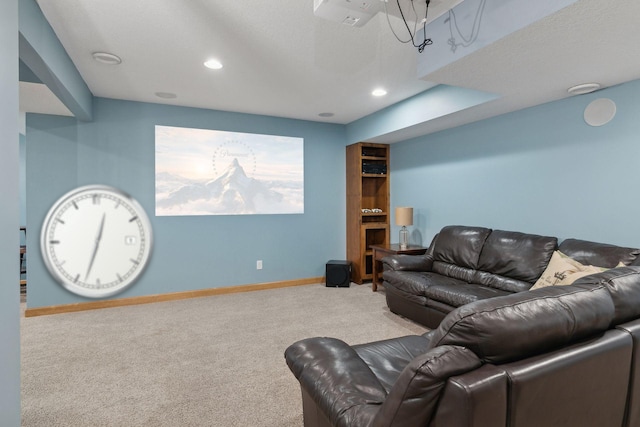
12:33
